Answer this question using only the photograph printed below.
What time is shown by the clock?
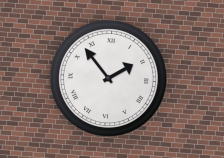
1:53
